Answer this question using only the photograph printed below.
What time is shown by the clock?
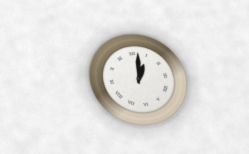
1:02
